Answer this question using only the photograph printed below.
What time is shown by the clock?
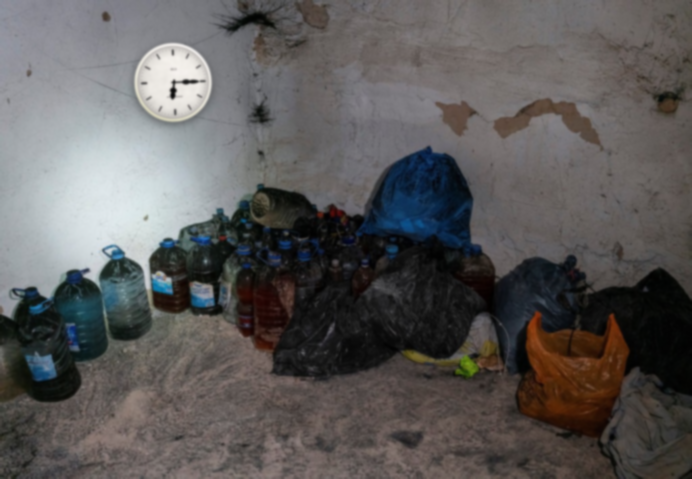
6:15
